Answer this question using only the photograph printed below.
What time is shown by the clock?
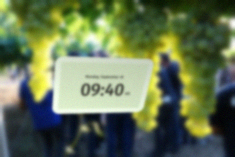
9:40
